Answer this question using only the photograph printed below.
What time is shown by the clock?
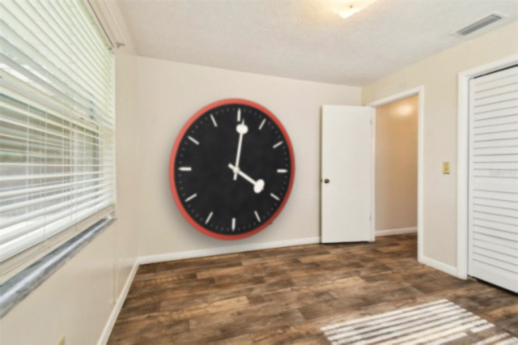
4:01
